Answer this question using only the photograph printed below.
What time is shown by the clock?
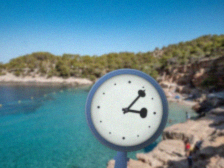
3:06
